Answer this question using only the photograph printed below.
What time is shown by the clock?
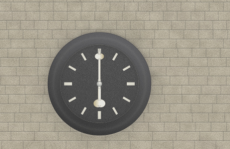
6:00
